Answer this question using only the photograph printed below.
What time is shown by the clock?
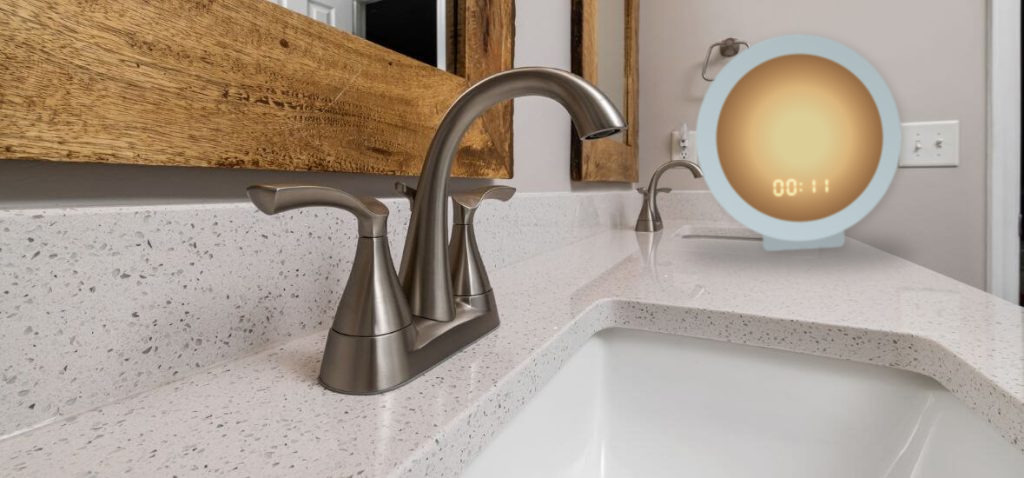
0:11
